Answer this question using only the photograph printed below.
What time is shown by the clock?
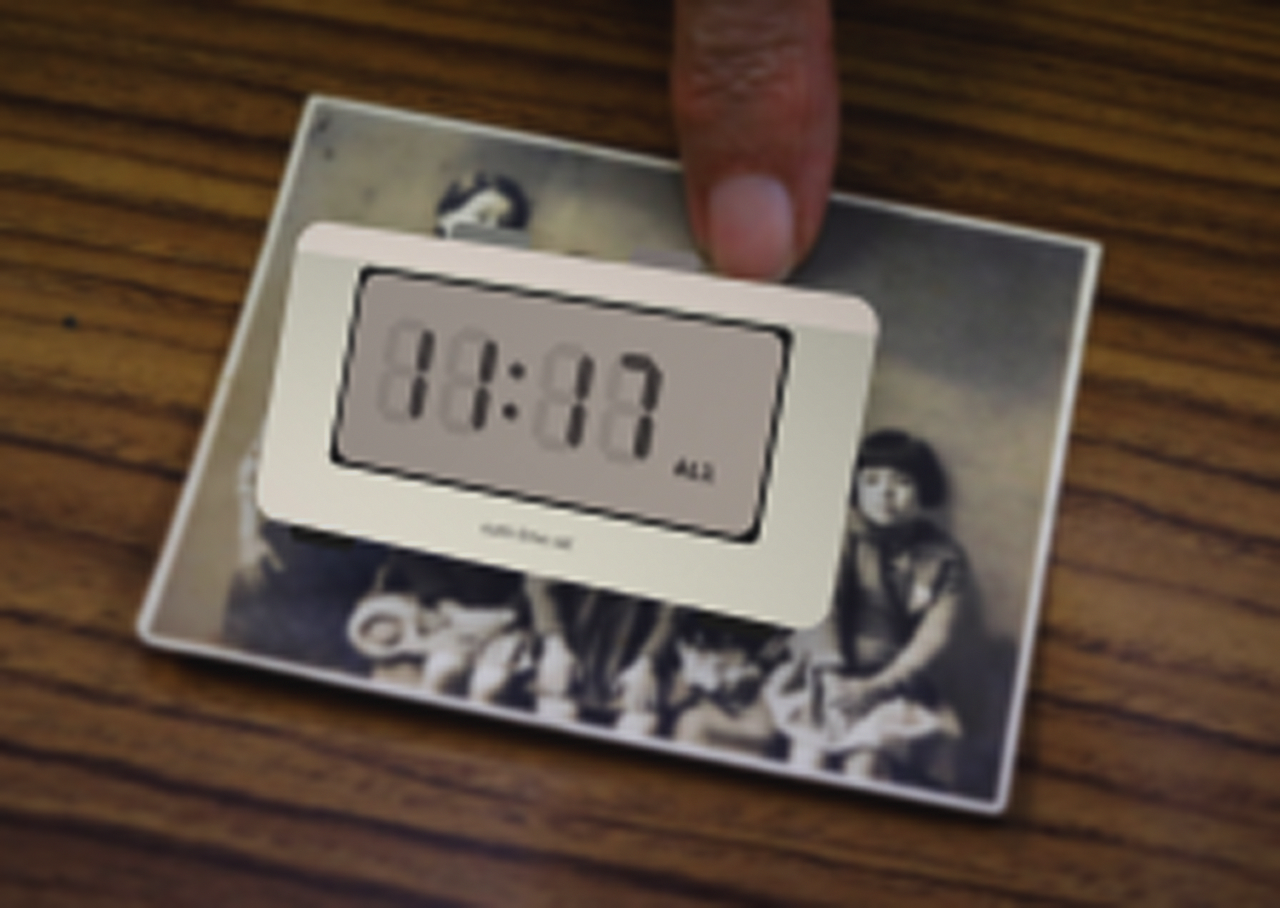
11:17
